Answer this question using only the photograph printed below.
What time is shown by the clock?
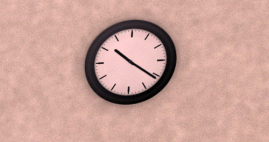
10:21
